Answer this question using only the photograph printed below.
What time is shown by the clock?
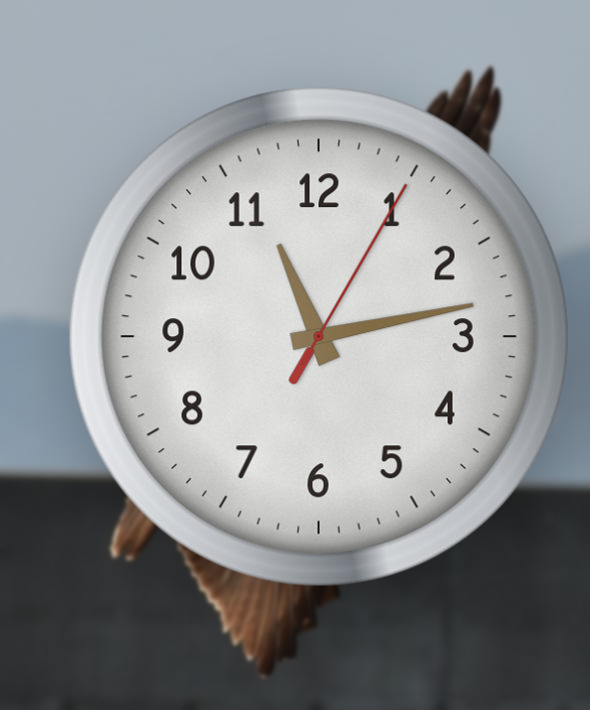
11:13:05
